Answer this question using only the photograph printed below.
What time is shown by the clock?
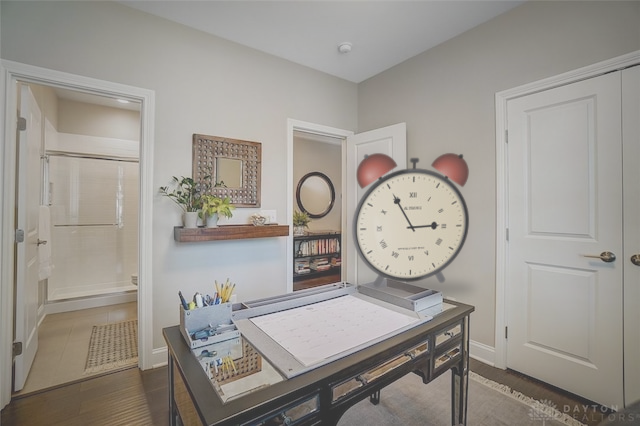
2:55
